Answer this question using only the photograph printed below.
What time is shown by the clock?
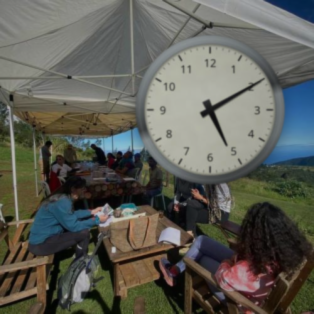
5:10
